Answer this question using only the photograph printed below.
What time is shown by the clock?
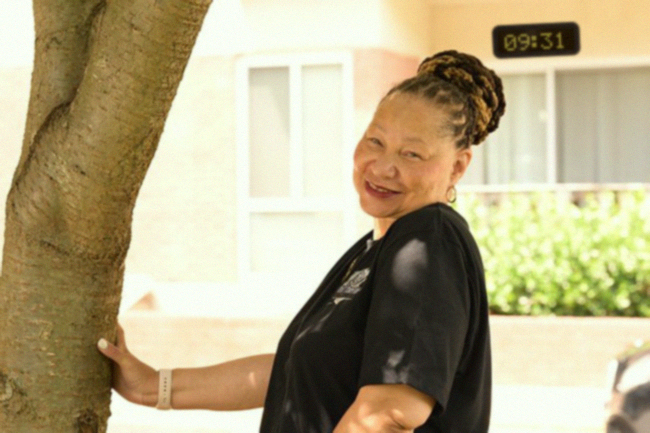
9:31
